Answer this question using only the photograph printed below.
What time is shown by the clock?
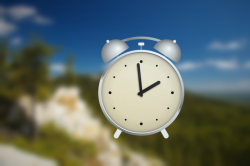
1:59
